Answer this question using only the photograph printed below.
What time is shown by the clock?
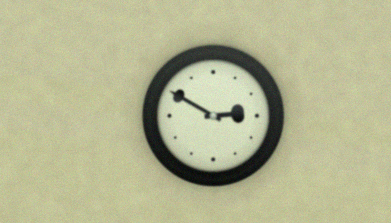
2:50
